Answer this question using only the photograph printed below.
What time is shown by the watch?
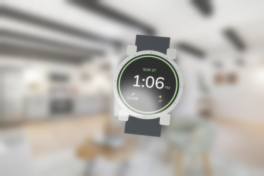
1:06
